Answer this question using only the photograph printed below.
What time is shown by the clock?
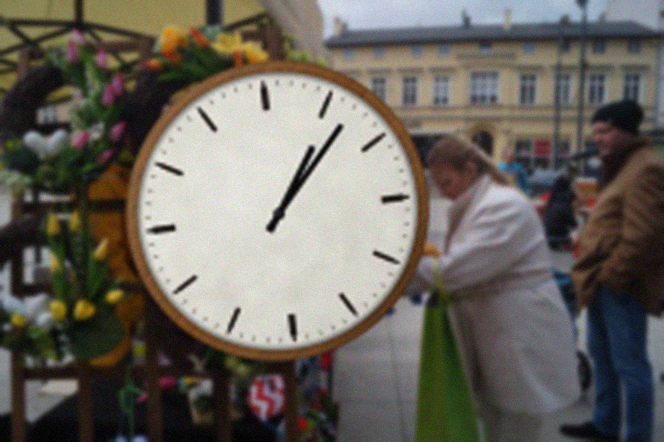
1:07
